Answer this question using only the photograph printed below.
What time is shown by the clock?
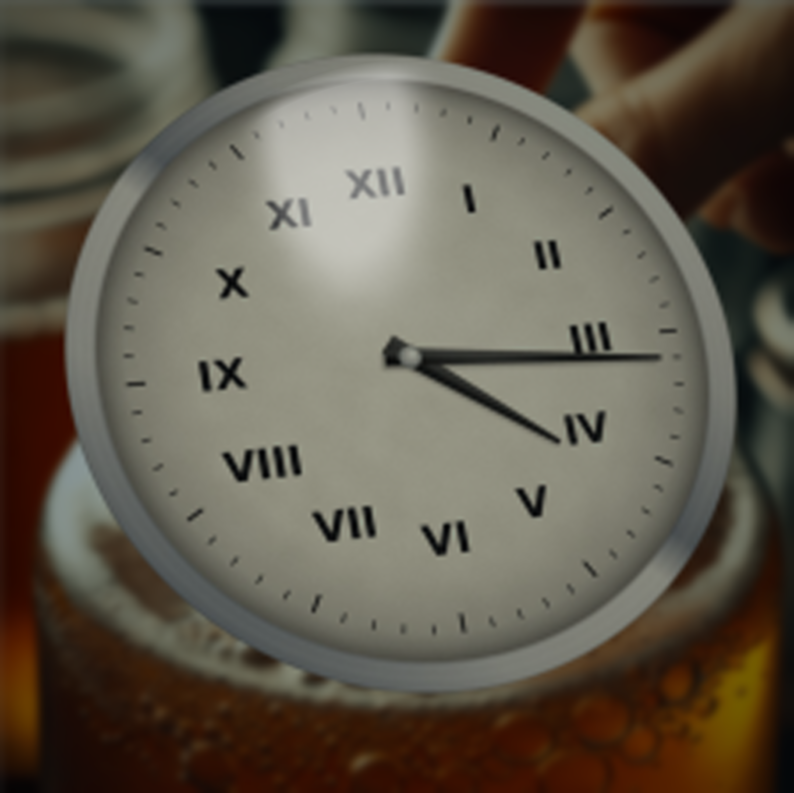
4:16
